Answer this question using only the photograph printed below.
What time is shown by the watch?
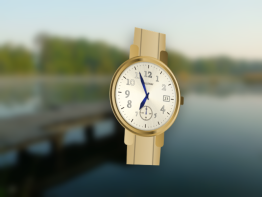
6:56
